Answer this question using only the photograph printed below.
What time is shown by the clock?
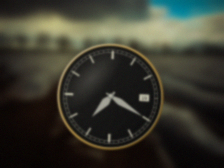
7:20
